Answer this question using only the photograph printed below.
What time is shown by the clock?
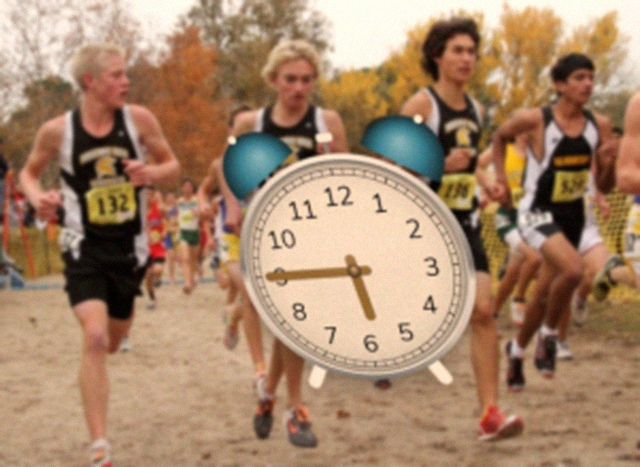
5:45
